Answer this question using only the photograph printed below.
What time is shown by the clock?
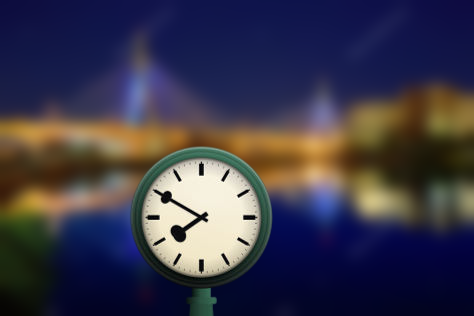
7:50
